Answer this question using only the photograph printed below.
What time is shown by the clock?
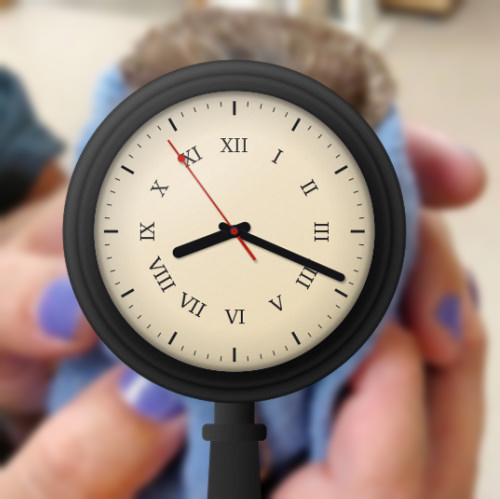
8:18:54
